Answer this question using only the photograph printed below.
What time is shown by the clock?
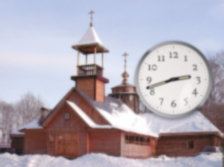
2:42
